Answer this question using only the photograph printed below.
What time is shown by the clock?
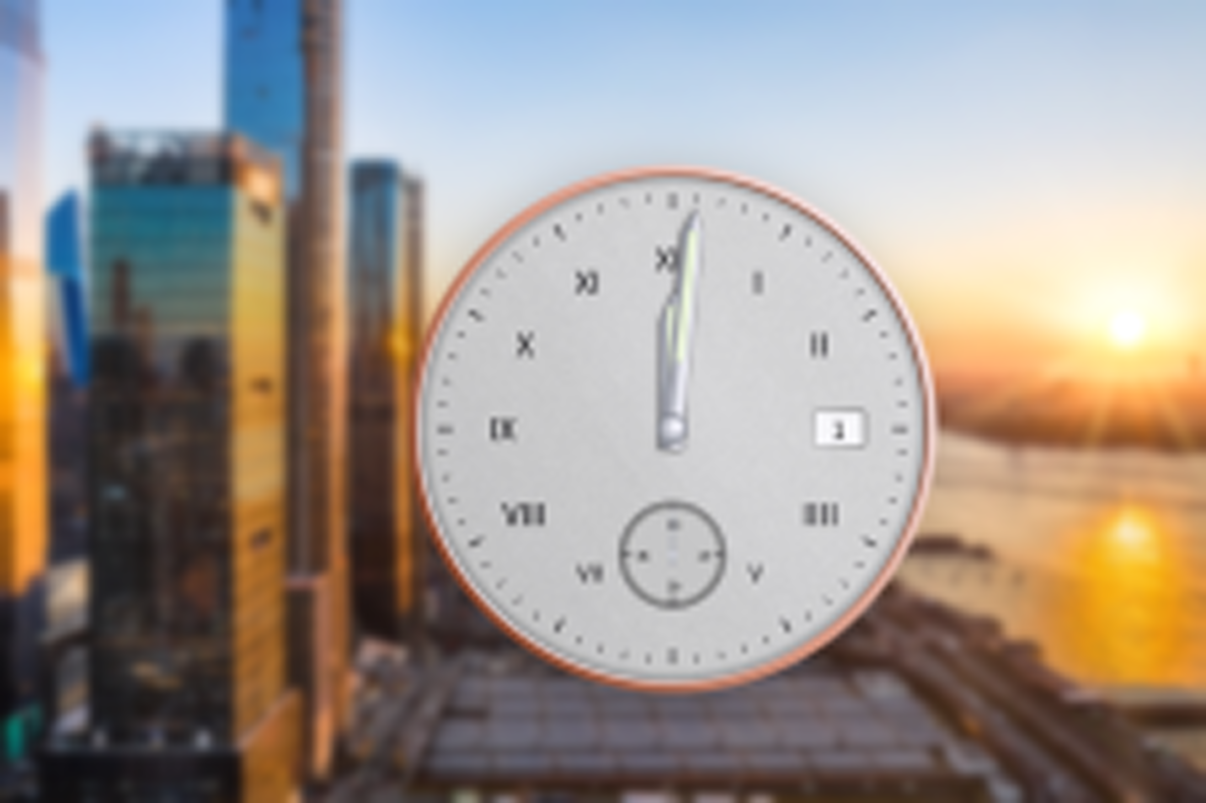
12:01
